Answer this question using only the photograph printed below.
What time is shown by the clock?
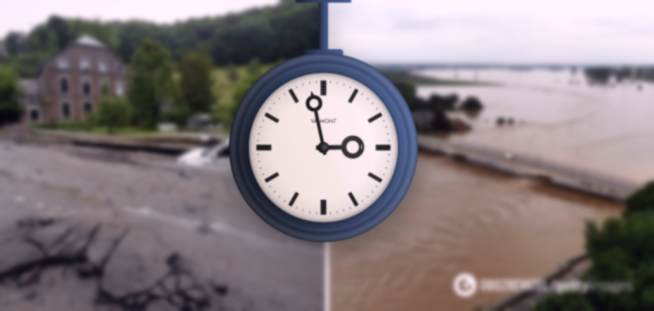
2:58
